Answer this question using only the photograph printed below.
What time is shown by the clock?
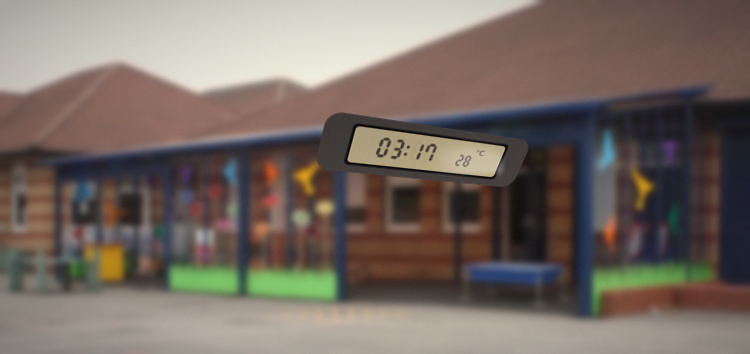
3:17
